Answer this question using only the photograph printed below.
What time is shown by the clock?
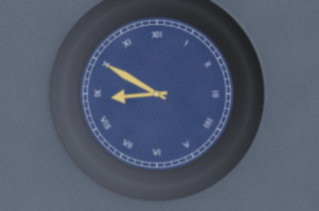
8:50
